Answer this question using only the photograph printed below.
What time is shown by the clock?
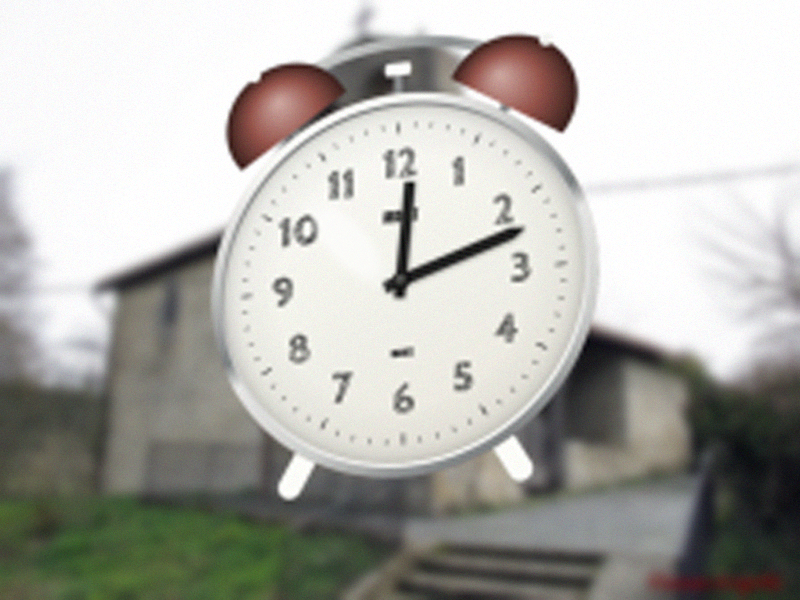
12:12
